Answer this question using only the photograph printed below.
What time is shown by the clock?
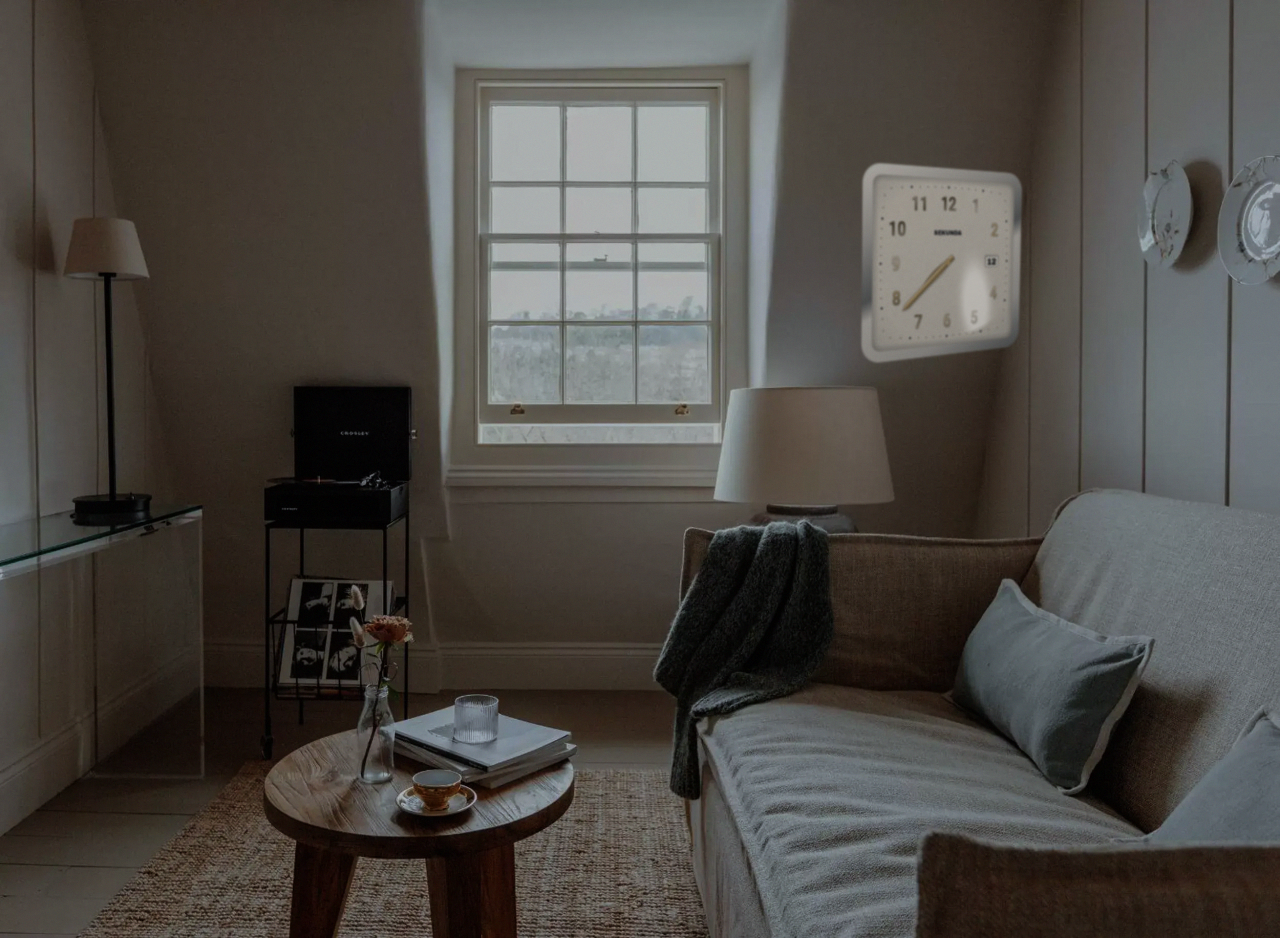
7:38
